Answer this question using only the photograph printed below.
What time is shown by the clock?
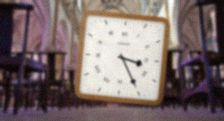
3:25
